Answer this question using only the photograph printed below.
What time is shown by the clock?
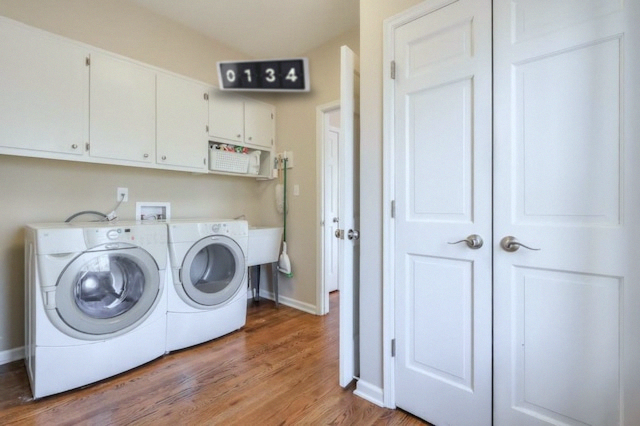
1:34
